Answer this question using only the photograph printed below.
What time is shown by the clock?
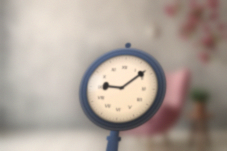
9:08
